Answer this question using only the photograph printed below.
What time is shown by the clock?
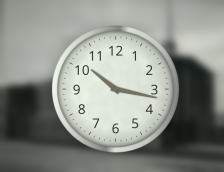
10:17
